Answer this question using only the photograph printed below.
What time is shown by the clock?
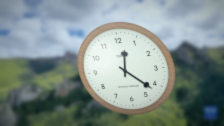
12:22
